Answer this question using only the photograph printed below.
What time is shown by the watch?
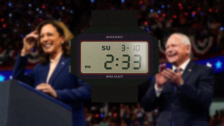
2:33
